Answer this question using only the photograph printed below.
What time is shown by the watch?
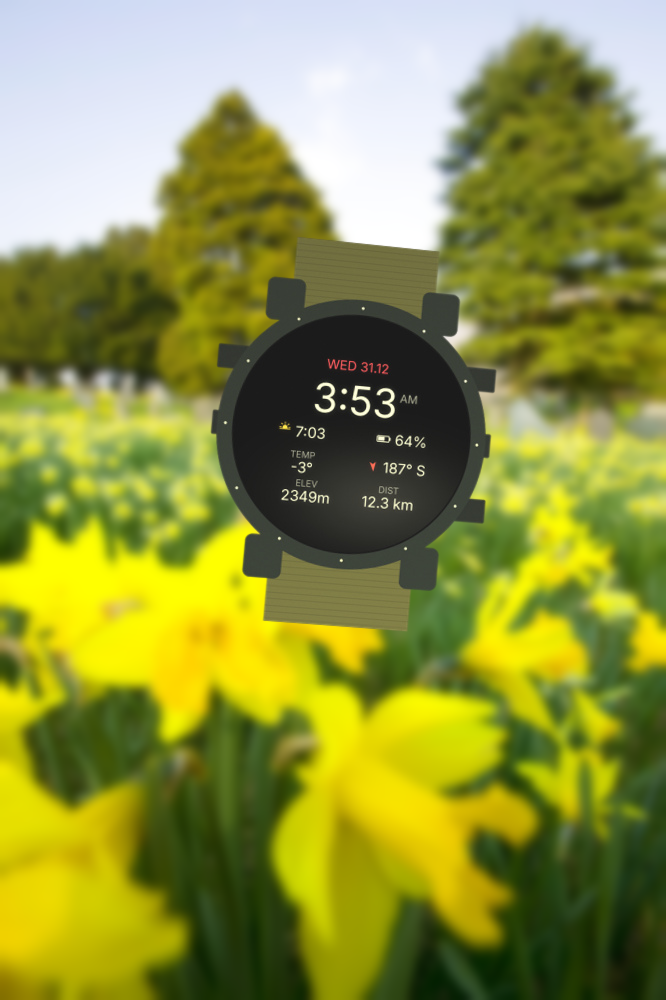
3:53
